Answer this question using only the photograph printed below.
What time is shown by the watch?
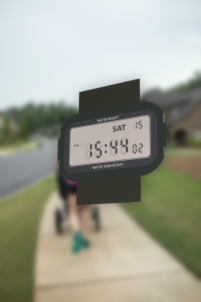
15:44:02
